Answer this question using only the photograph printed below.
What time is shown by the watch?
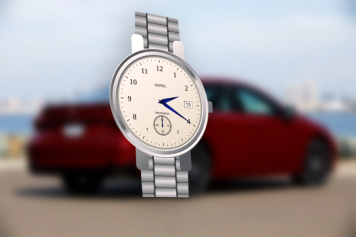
2:20
